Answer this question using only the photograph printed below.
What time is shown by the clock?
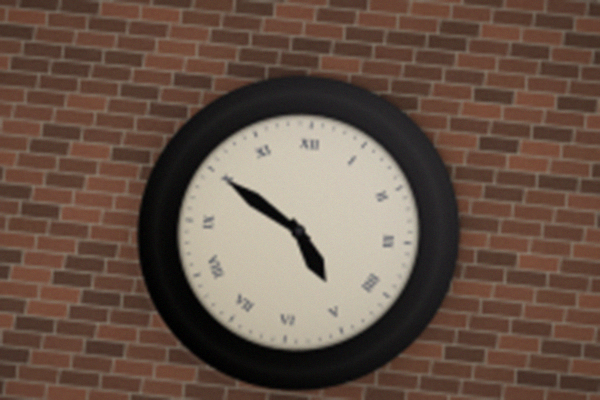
4:50
